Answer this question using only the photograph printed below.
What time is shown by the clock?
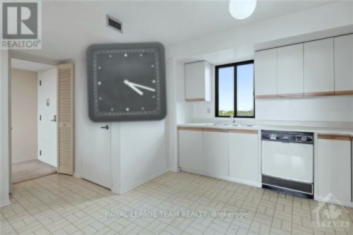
4:18
